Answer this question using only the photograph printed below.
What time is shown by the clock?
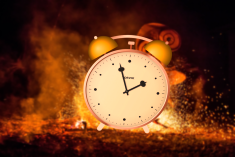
1:57
